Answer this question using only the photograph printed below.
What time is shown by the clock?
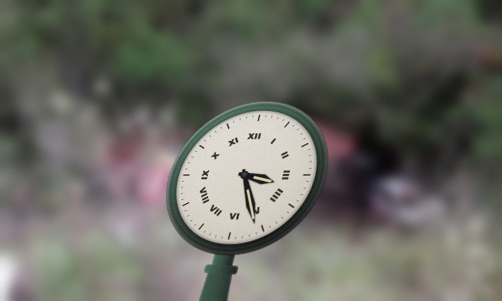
3:26
